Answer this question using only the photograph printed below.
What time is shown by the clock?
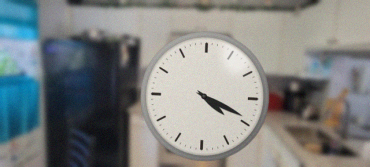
4:19
